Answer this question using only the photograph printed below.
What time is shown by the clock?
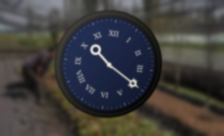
10:20
